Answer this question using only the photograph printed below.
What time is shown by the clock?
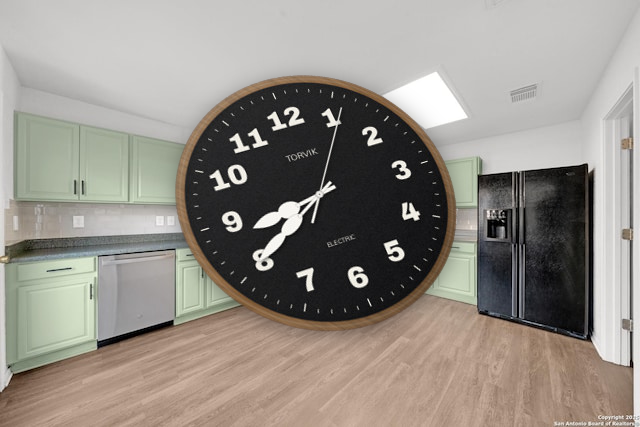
8:40:06
